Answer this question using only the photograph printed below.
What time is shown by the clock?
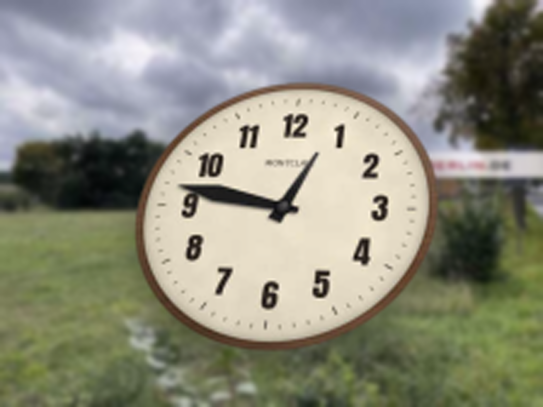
12:47
